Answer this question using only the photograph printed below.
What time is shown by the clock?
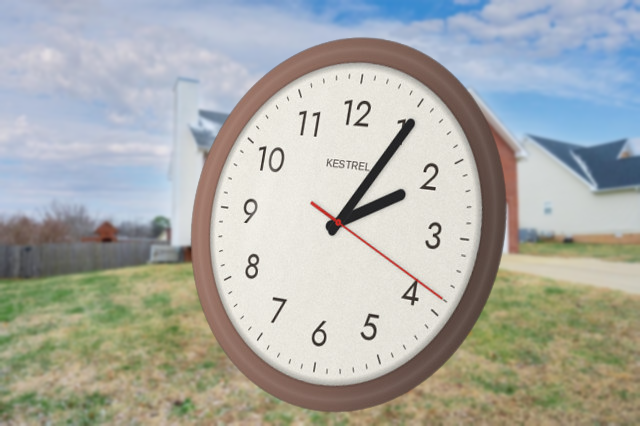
2:05:19
